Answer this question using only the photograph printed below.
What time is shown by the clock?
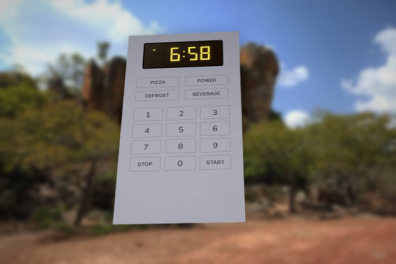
6:58
